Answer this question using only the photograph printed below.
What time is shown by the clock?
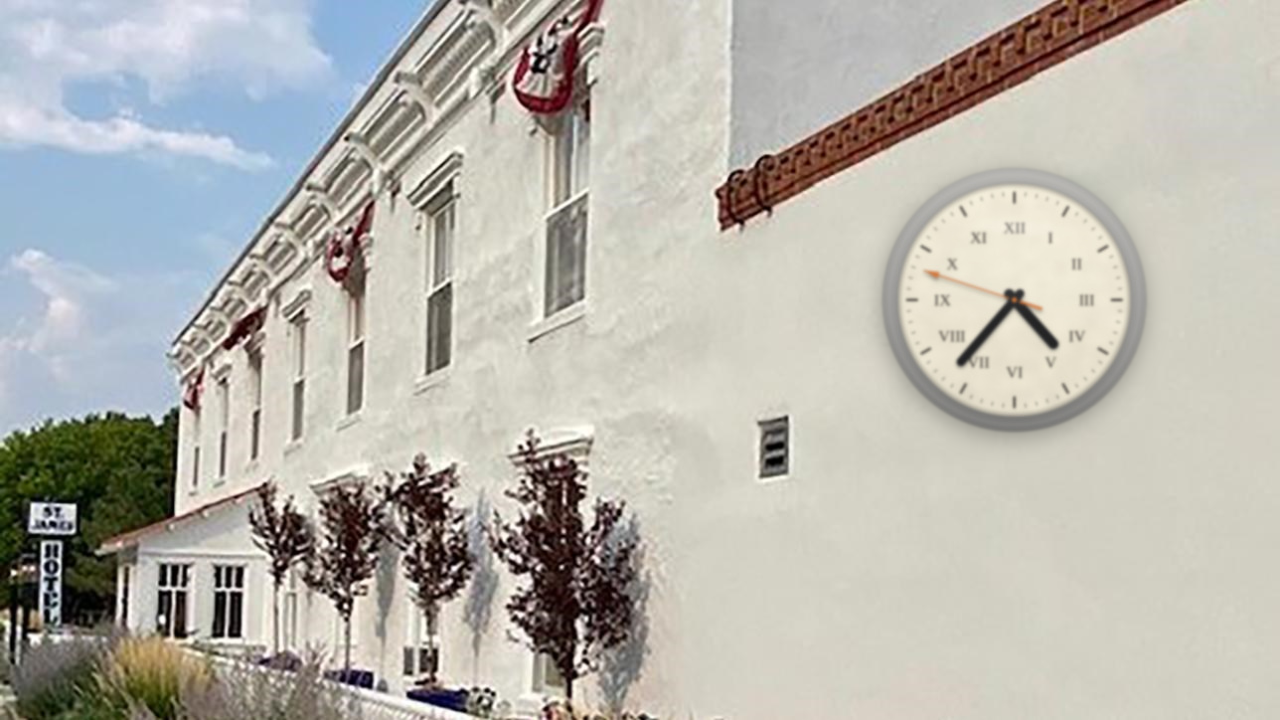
4:36:48
